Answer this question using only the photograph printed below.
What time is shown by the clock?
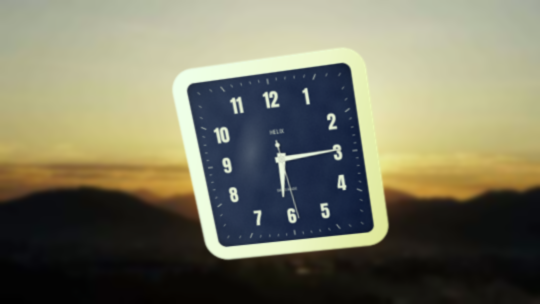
6:14:29
